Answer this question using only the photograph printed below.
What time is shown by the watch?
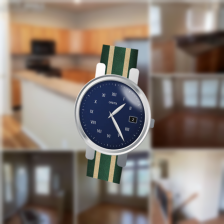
1:24
